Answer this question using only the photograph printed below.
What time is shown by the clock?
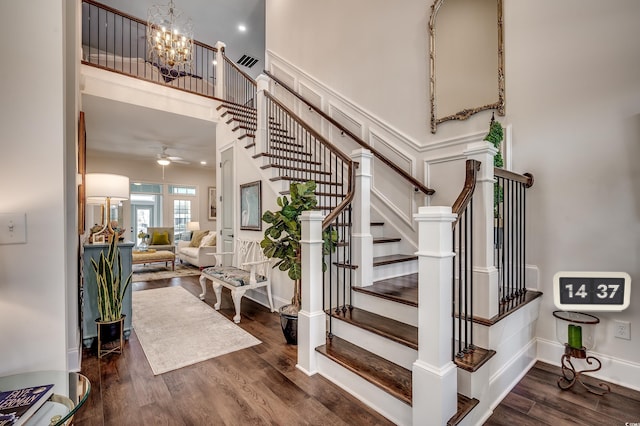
14:37
